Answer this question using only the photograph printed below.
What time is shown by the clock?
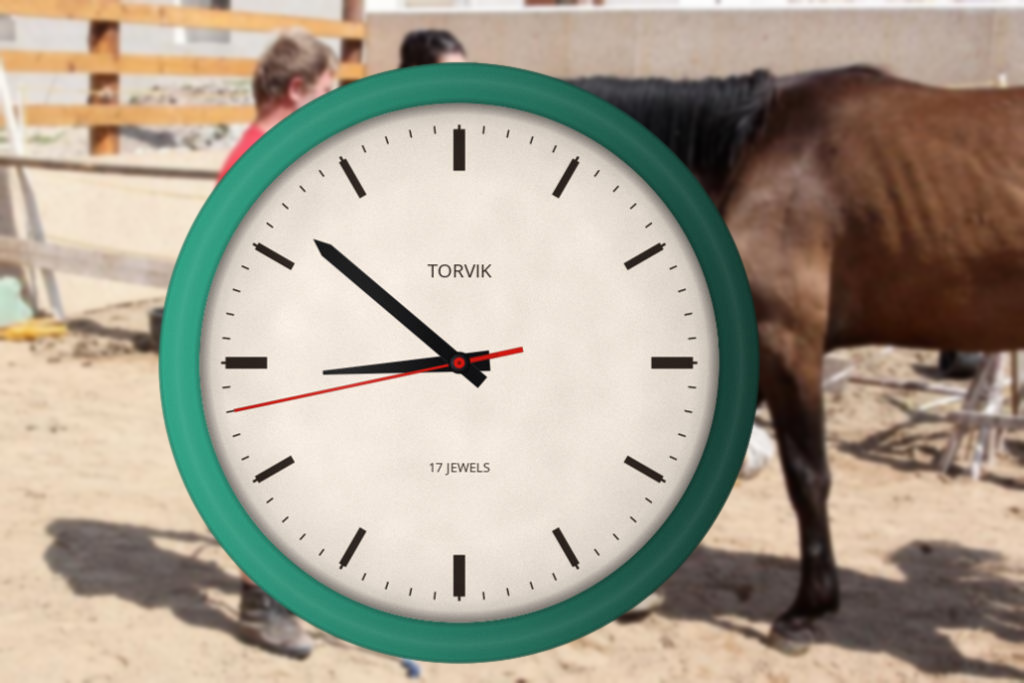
8:51:43
